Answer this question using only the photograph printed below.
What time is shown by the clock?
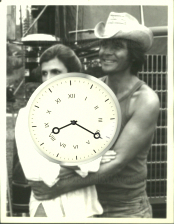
8:21
